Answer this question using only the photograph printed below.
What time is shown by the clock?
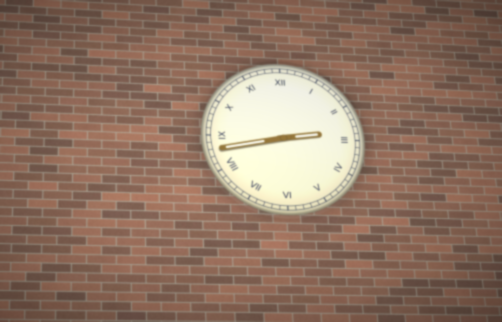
2:43
